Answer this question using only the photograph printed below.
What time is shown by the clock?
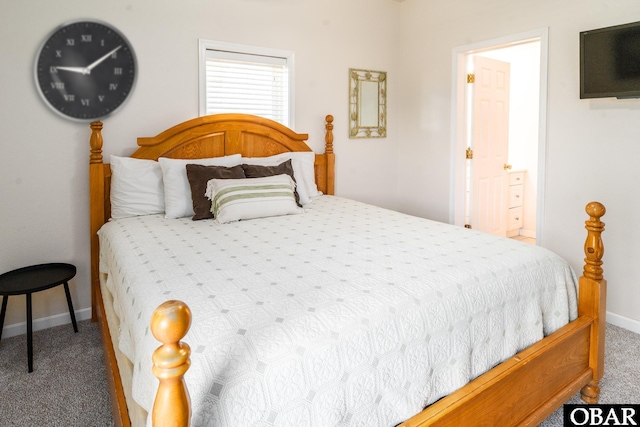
9:09
